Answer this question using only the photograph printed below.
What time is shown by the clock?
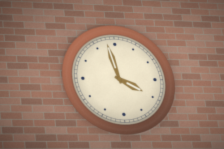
3:58
